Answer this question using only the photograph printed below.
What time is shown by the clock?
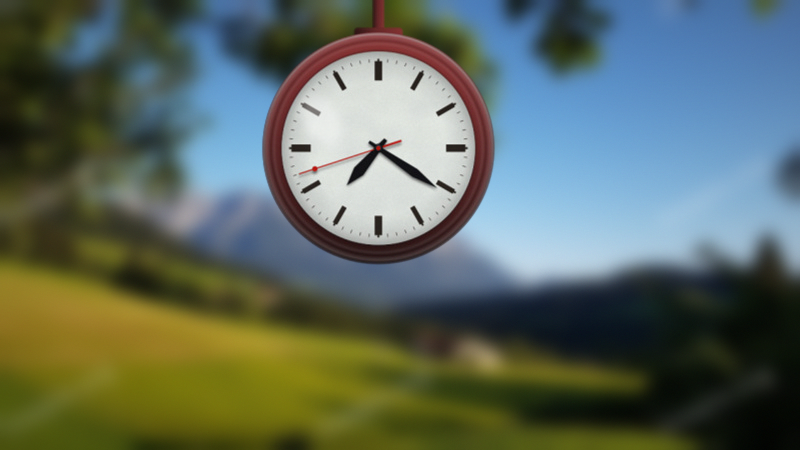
7:20:42
